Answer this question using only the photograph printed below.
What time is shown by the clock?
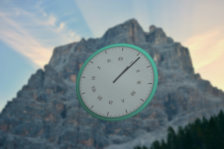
1:06
